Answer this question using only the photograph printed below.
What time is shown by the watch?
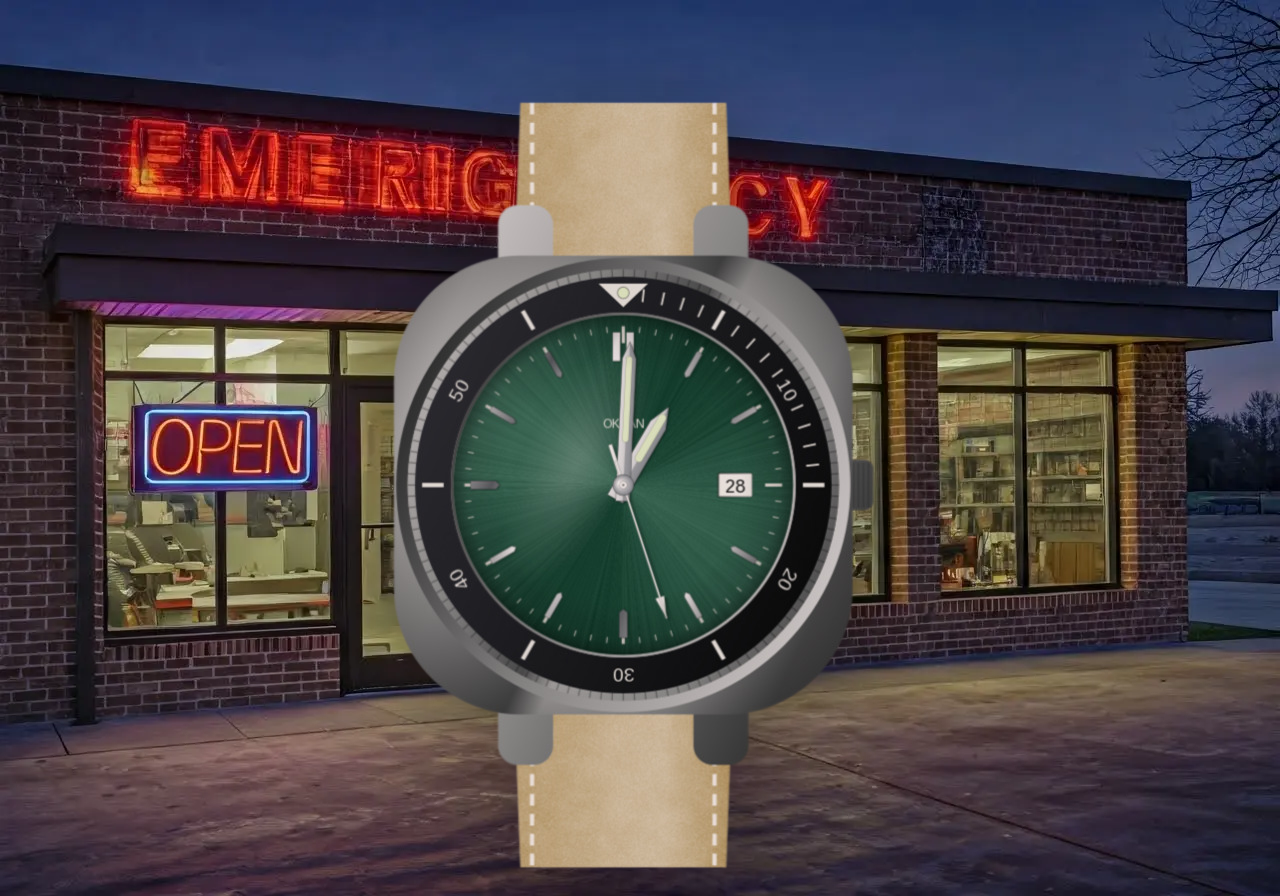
1:00:27
